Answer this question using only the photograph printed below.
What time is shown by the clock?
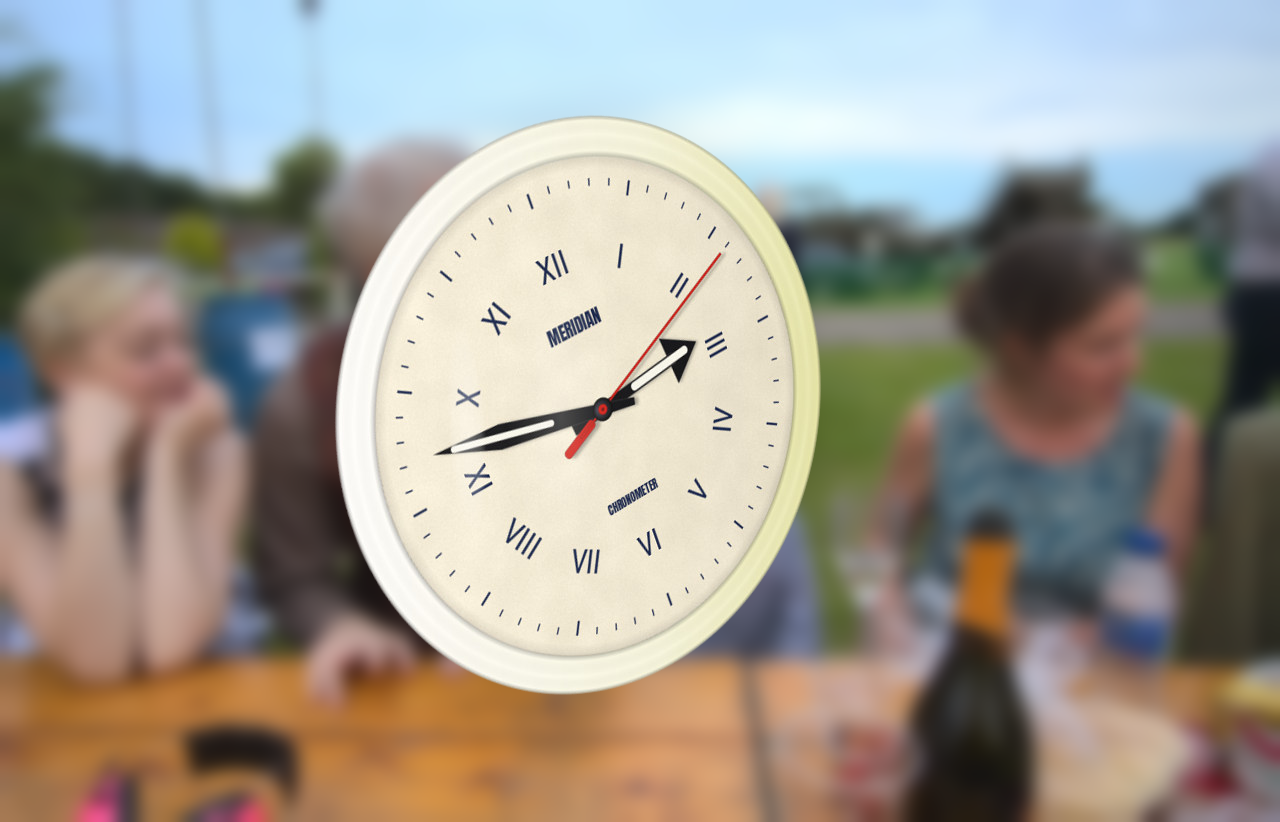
2:47:11
